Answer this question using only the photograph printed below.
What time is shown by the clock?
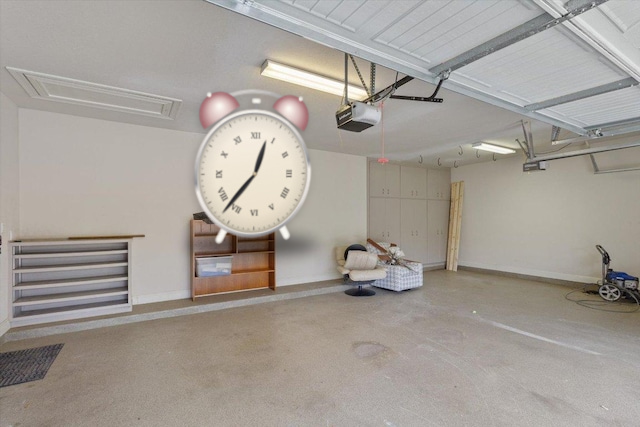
12:37
